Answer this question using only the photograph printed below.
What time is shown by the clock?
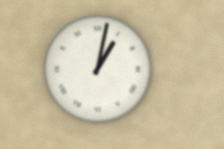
1:02
